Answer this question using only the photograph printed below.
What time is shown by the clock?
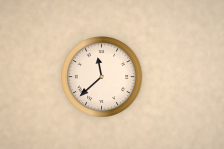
11:38
